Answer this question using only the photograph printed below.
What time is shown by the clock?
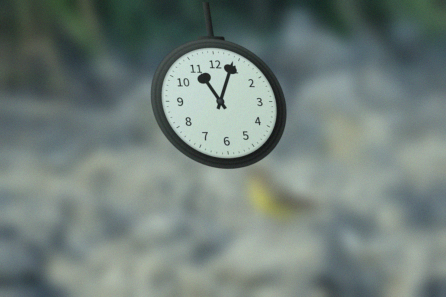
11:04
